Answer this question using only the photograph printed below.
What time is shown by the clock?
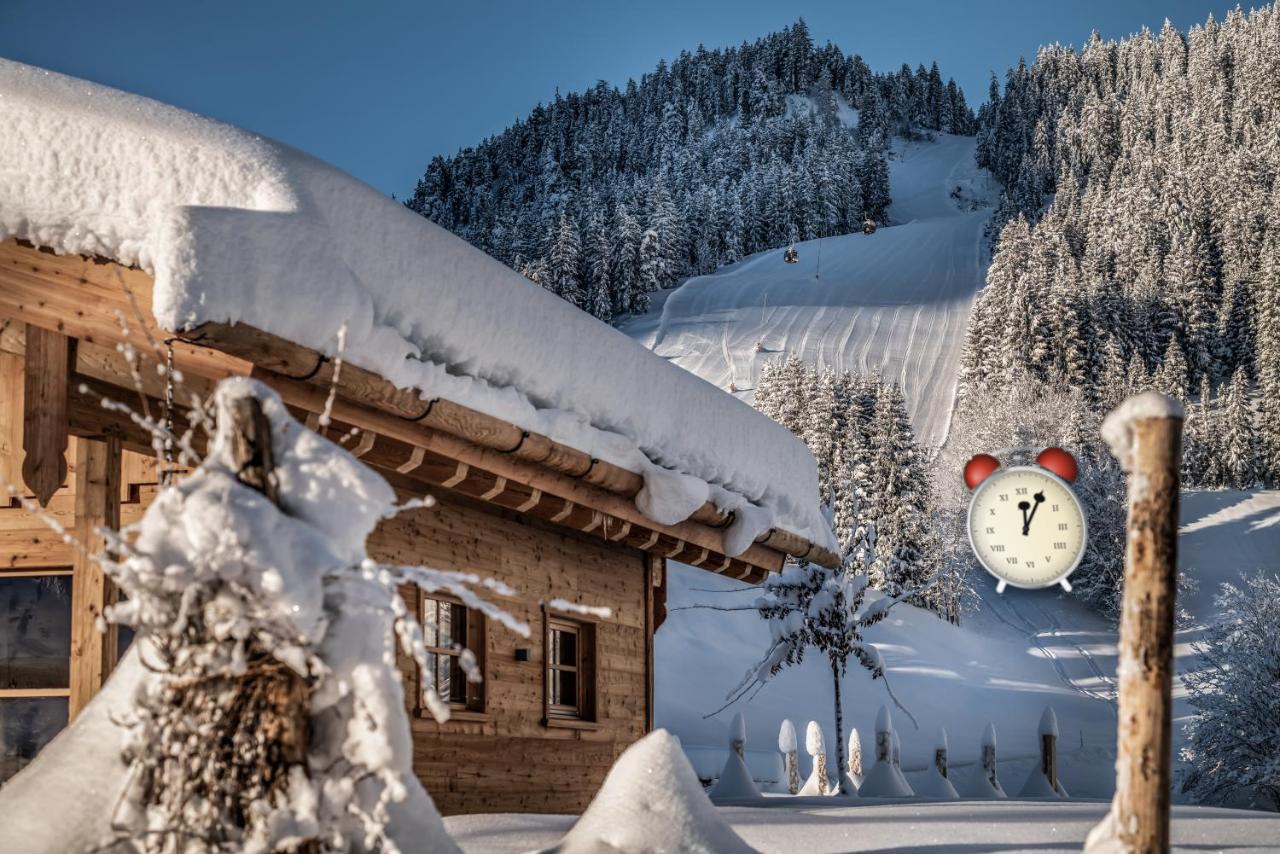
12:05
